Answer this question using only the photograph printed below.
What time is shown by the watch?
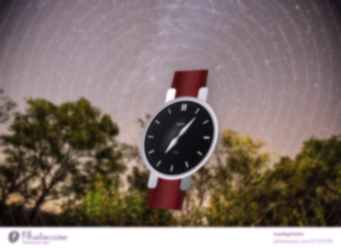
7:06
